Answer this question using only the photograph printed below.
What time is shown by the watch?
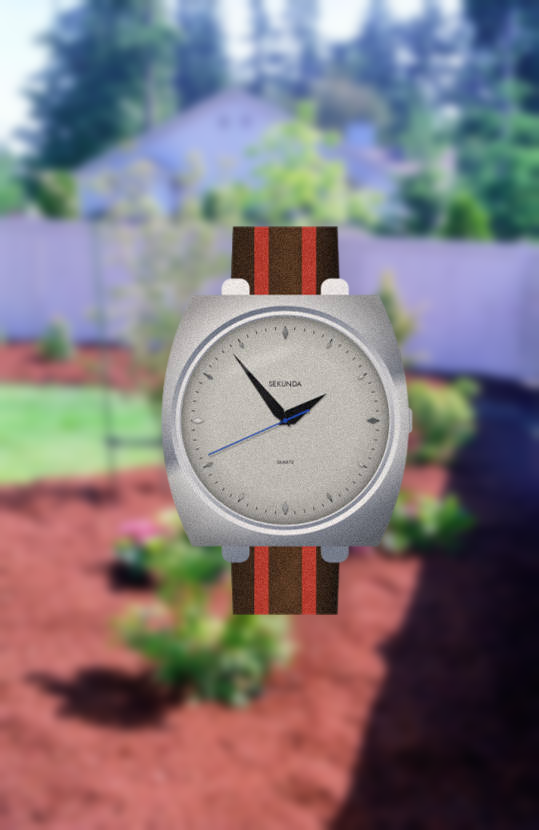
1:53:41
